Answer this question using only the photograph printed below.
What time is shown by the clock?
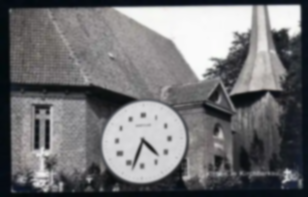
4:33
